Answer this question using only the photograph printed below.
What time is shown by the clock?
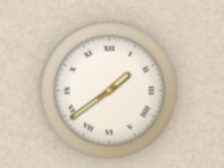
1:39
